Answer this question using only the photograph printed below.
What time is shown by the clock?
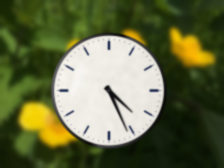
4:26
